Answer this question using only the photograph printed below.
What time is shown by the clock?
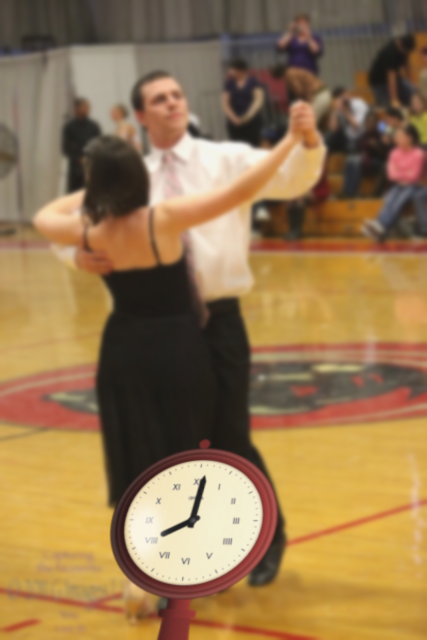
8:01
